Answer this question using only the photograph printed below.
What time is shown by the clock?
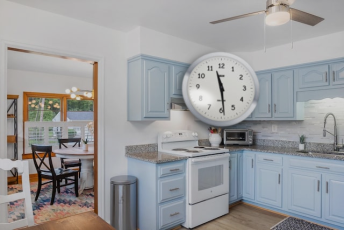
11:29
